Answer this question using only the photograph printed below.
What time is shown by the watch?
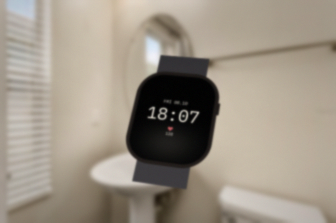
18:07
